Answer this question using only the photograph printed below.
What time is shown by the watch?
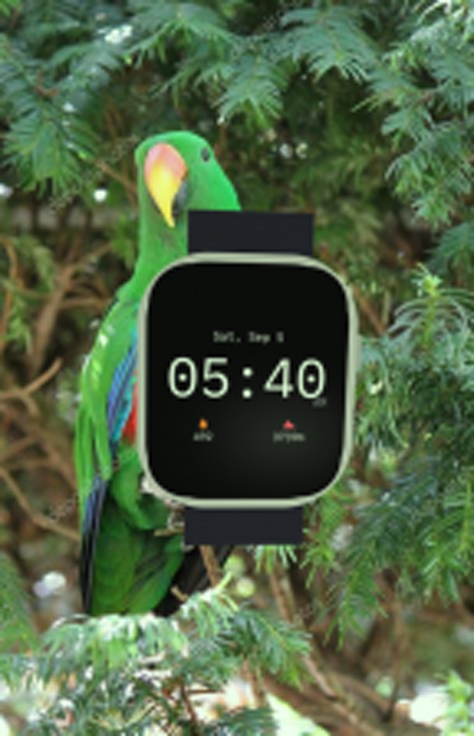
5:40
